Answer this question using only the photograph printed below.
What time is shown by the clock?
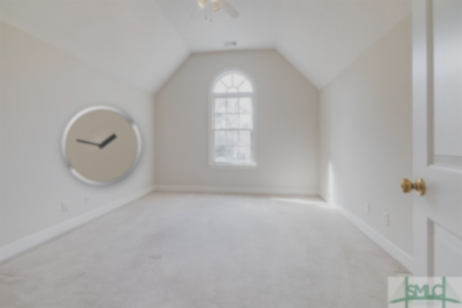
1:47
